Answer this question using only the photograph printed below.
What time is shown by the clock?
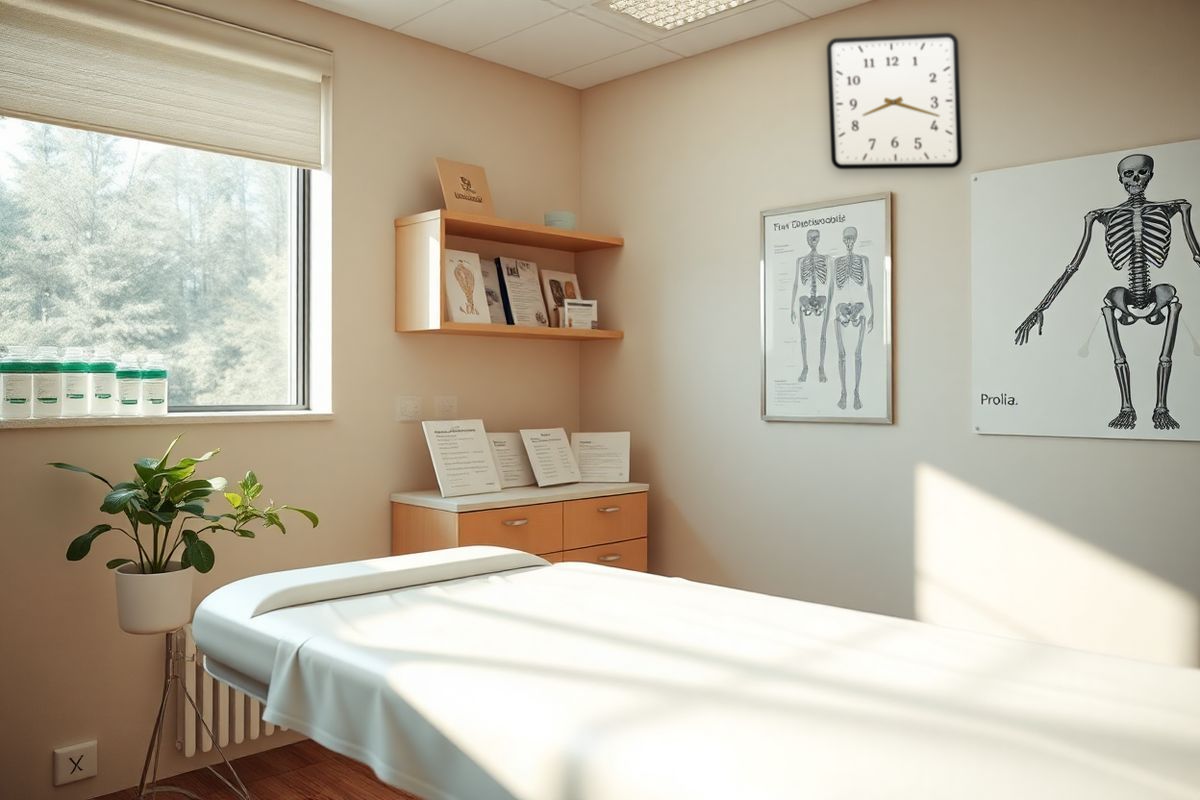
8:18
